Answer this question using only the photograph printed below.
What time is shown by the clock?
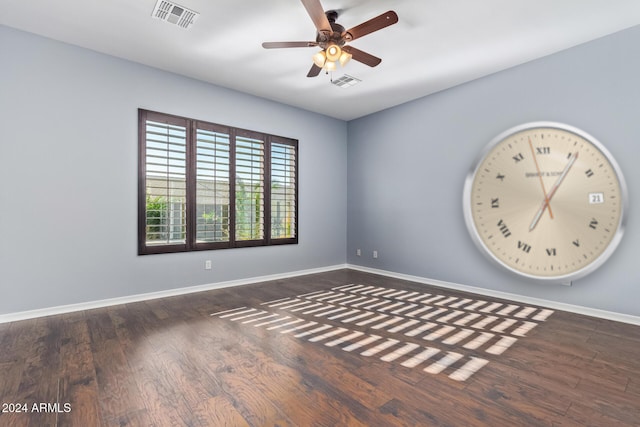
7:05:58
